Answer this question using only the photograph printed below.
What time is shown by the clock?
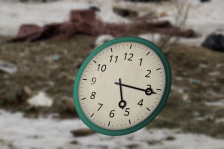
5:16
